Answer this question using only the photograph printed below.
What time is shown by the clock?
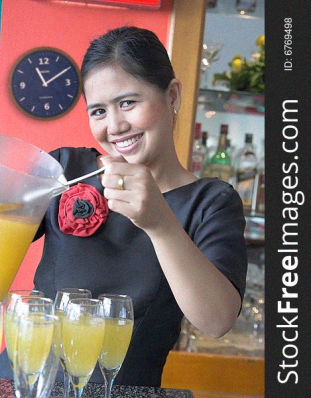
11:10
